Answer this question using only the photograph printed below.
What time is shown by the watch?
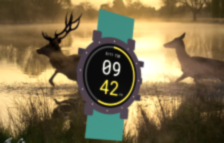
9:42
